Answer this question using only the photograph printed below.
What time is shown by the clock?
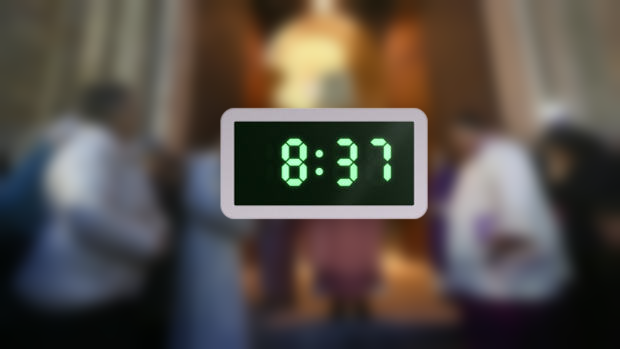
8:37
